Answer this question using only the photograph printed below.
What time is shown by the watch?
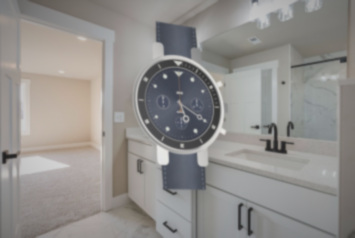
5:20
